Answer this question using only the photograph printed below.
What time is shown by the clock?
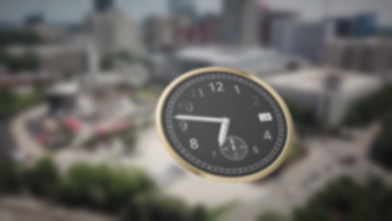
6:47
